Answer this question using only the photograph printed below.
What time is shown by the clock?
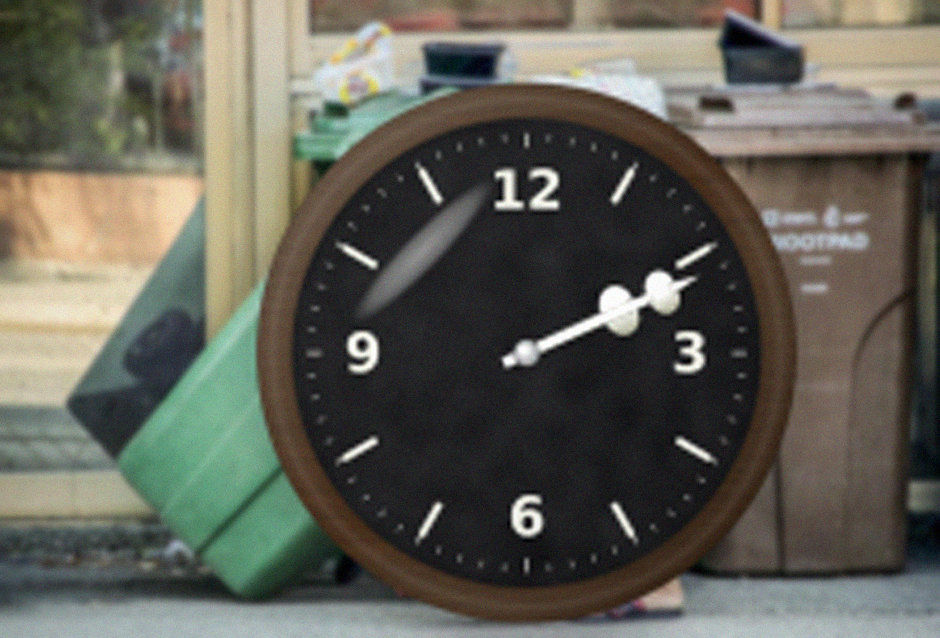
2:11
